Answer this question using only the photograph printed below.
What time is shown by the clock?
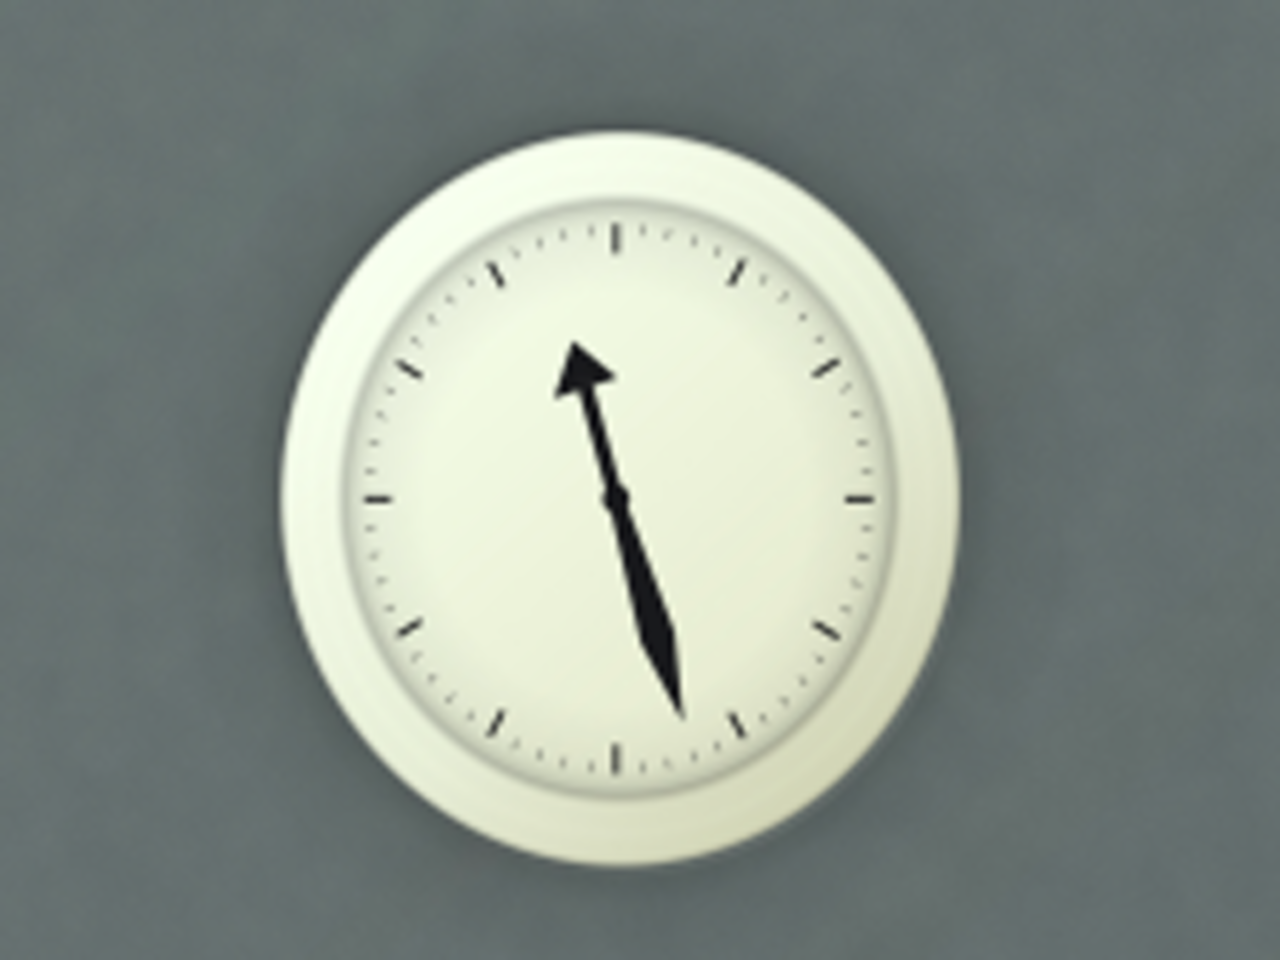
11:27
